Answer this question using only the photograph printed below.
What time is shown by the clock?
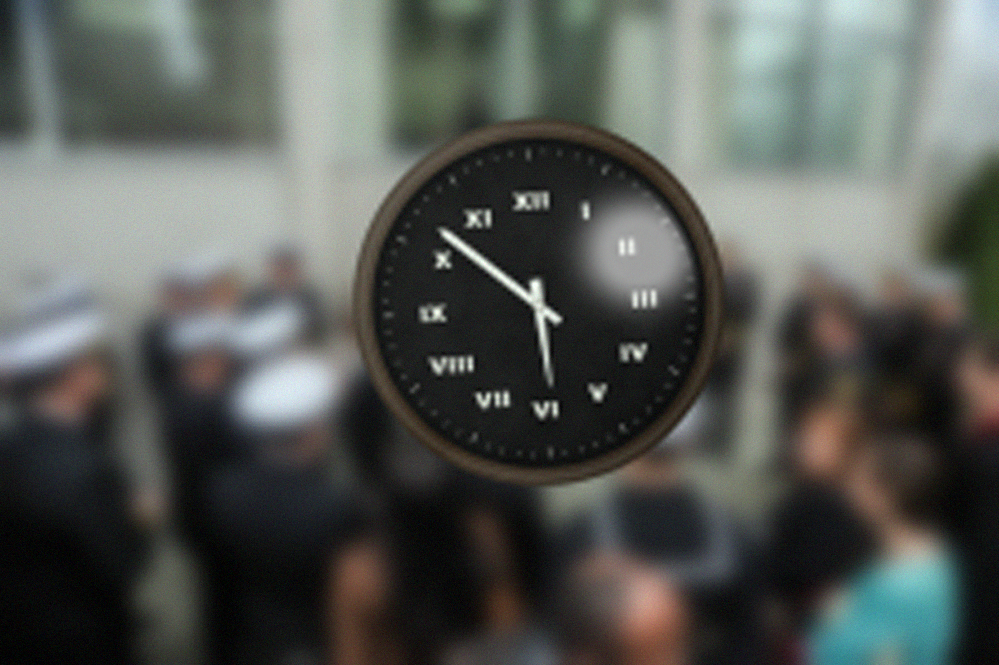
5:52
